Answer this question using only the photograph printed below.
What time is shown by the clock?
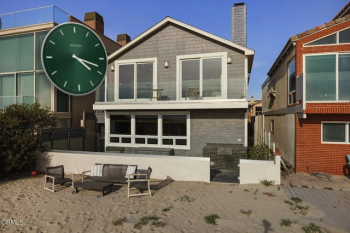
4:18
